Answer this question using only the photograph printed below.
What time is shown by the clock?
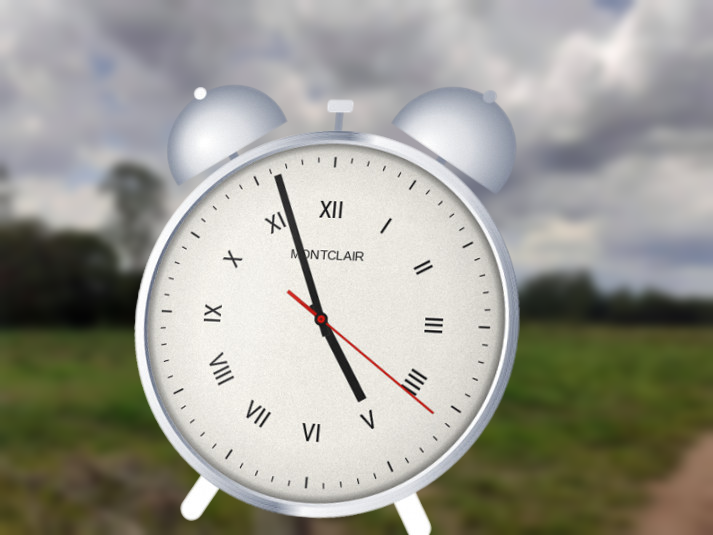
4:56:21
